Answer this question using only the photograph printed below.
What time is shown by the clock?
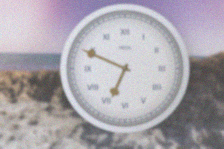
6:49
